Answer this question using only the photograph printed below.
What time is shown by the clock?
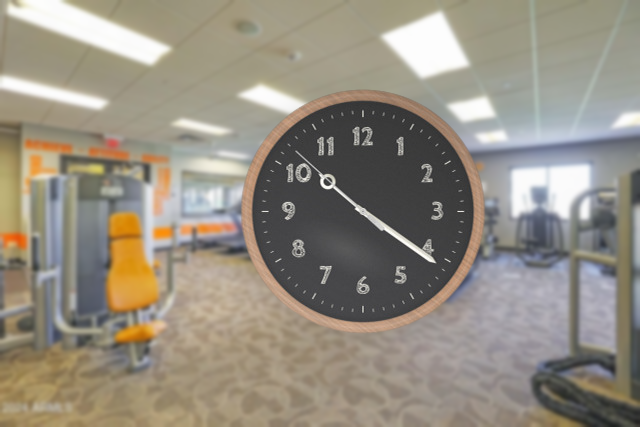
10:20:52
